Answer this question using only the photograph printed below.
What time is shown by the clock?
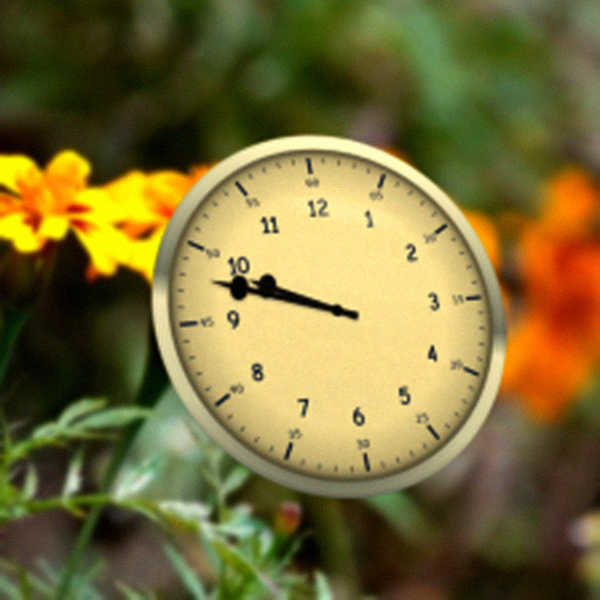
9:48
